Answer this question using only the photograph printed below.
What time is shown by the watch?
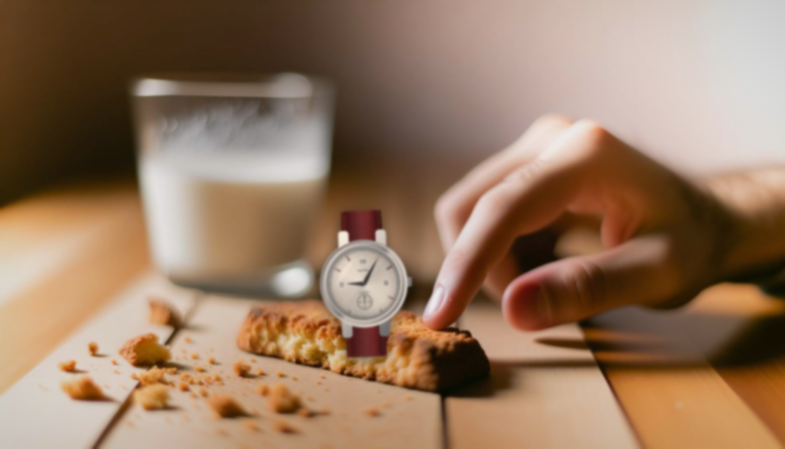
9:05
